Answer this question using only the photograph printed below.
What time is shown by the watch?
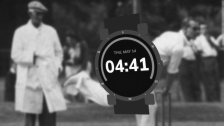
4:41
